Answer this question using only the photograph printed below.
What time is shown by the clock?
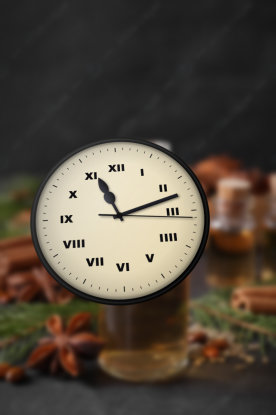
11:12:16
